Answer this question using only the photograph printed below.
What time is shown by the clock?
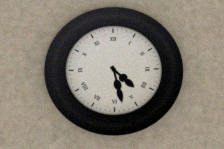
4:28
